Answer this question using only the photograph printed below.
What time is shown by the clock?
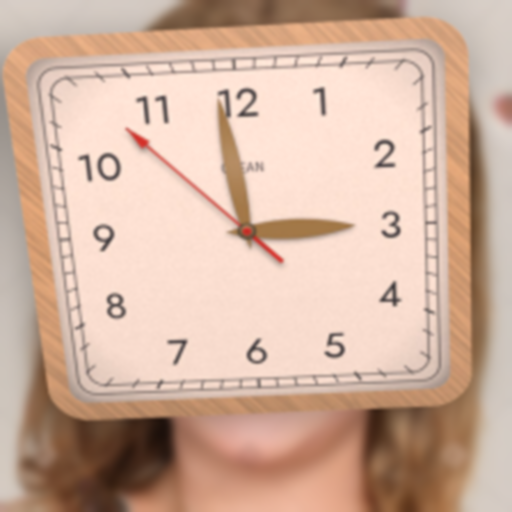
2:58:53
